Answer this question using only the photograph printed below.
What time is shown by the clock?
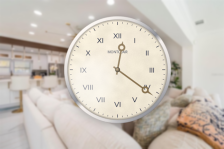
12:21
